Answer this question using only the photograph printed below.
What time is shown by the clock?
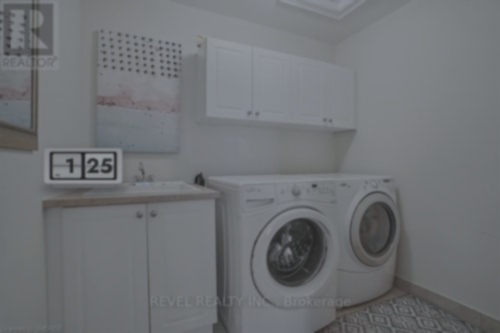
1:25
